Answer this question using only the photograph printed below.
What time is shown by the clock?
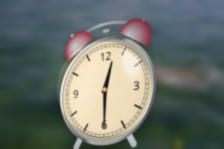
12:30
